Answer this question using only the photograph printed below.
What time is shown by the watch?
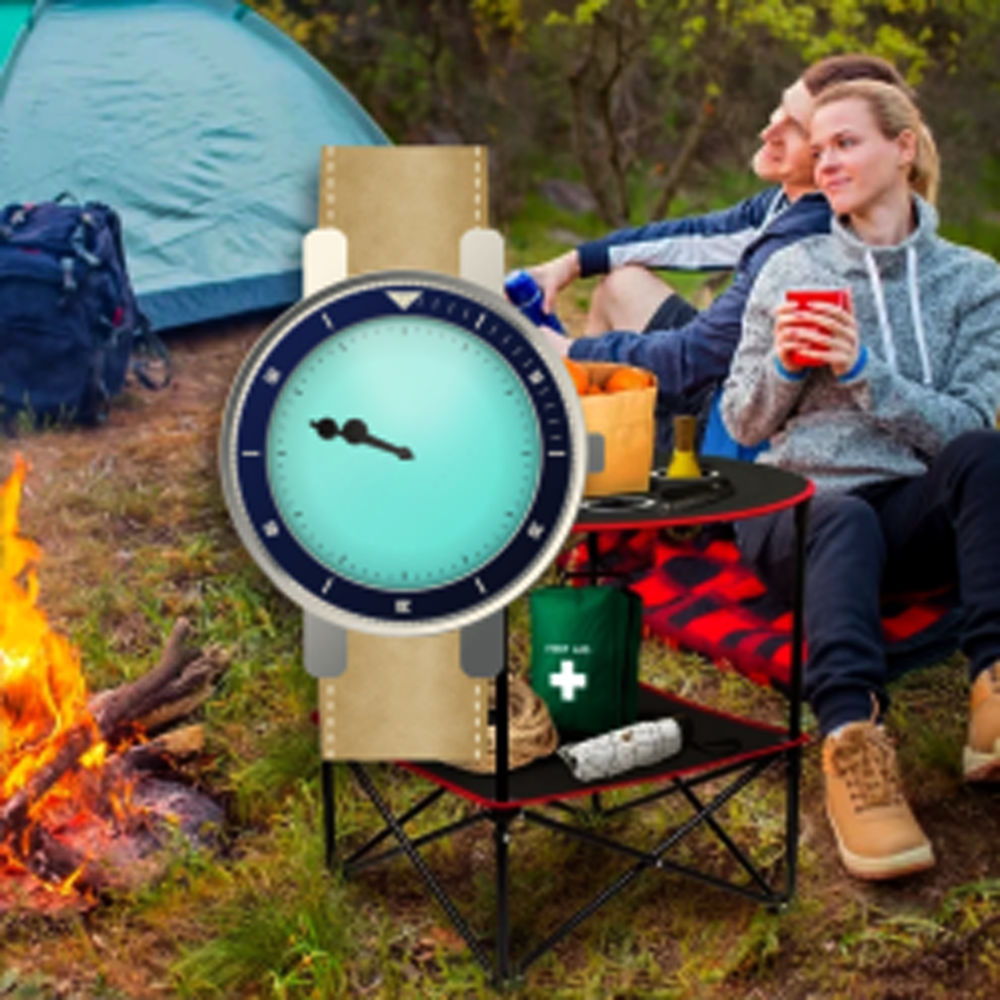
9:48
